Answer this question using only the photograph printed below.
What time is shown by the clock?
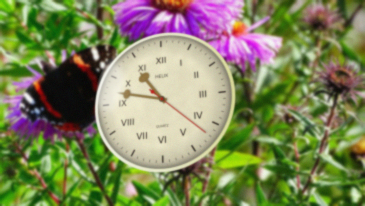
10:47:22
